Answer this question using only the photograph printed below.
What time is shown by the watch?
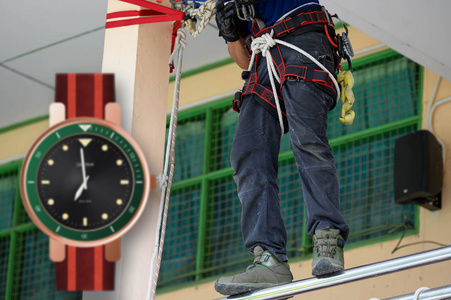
6:59
